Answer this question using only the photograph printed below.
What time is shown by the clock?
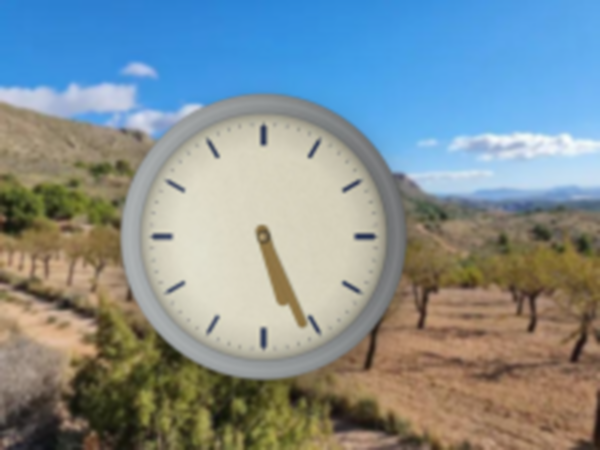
5:26
